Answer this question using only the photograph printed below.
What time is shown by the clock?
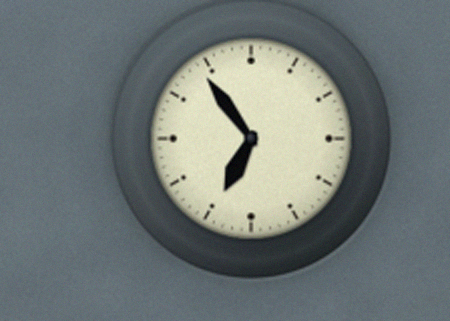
6:54
